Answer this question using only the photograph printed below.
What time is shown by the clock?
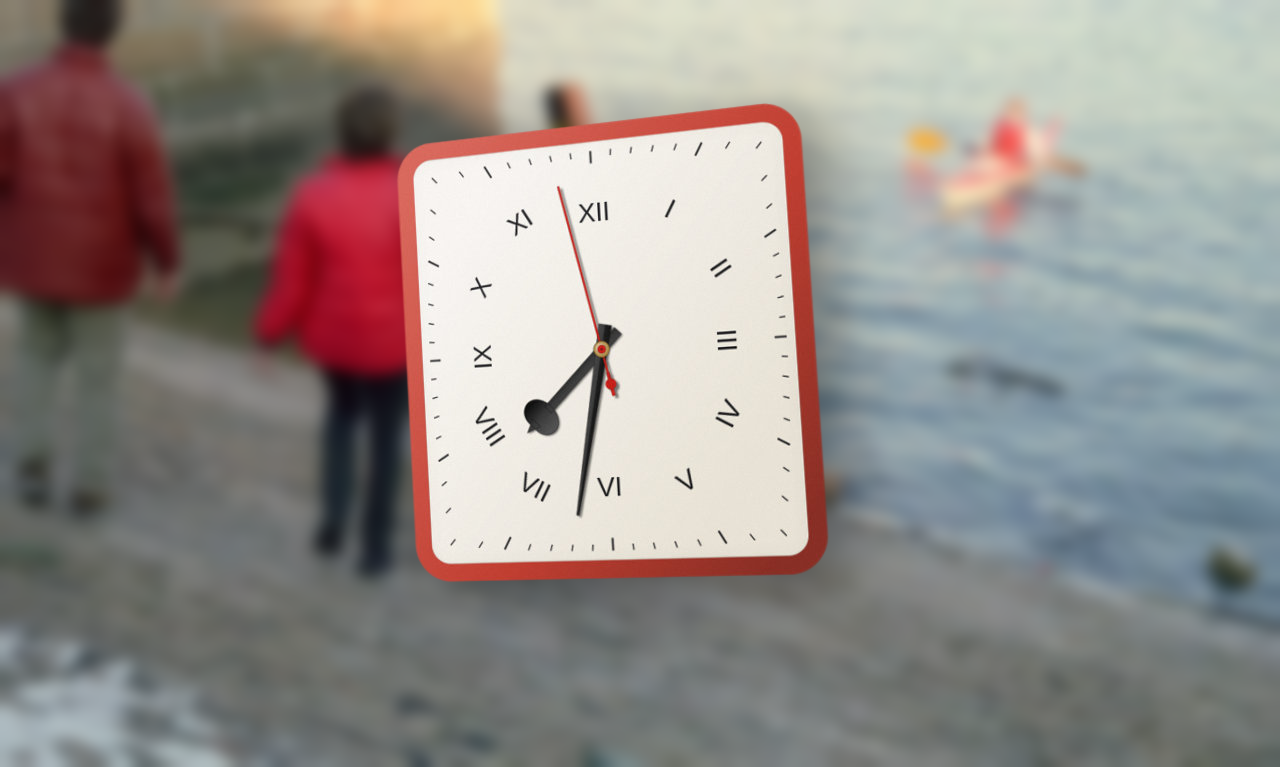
7:31:58
